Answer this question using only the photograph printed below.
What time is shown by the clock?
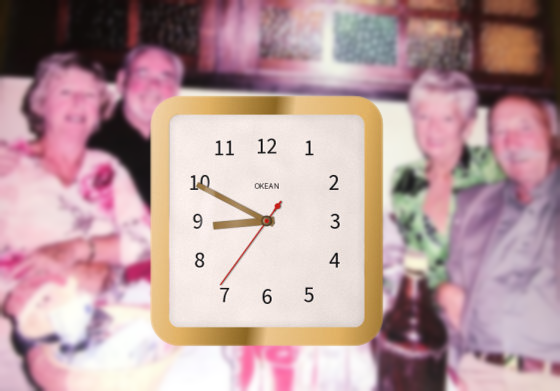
8:49:36
